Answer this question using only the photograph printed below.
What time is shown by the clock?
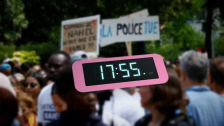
17:55
